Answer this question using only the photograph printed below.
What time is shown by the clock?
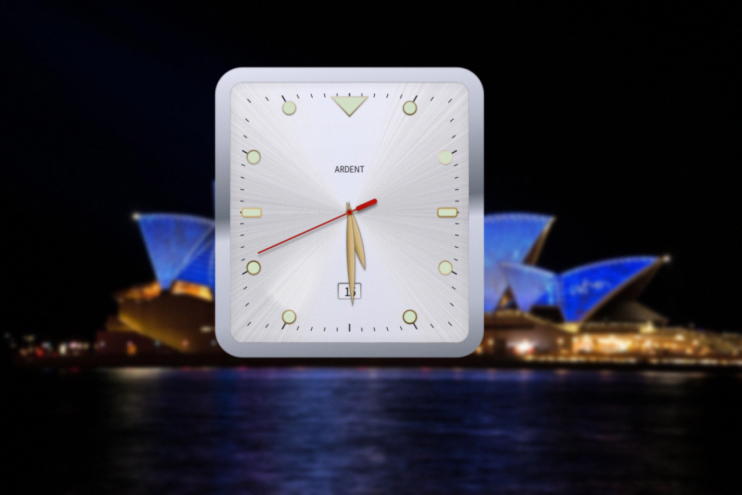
5:29:41
